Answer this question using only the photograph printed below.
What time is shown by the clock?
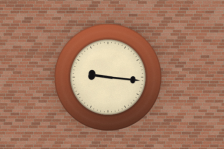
9:16
